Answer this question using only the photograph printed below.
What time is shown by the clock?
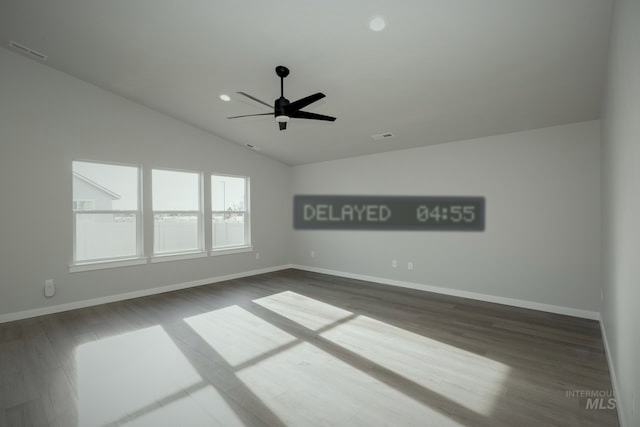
4:55
